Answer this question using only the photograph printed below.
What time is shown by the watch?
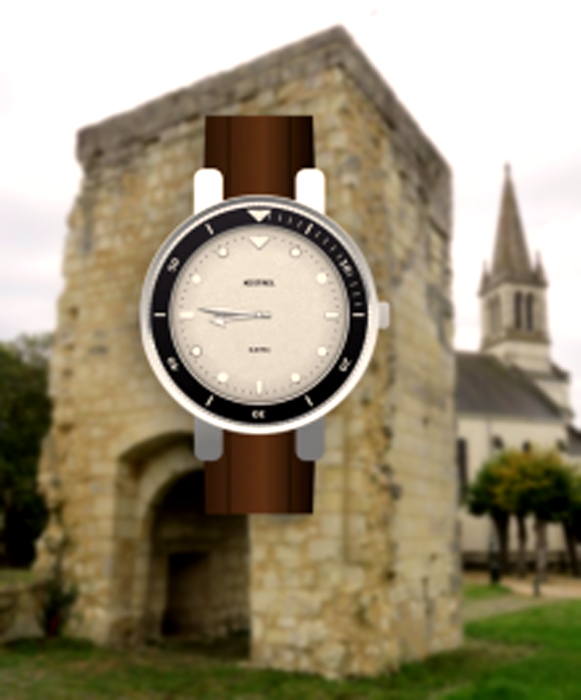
8:46
